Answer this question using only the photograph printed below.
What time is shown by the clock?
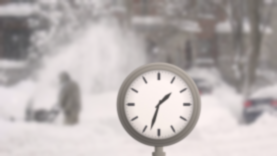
1:33
